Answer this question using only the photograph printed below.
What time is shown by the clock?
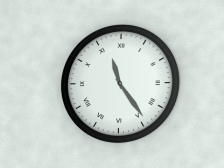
11:24
